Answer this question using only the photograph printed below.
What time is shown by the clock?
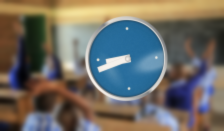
8:42
